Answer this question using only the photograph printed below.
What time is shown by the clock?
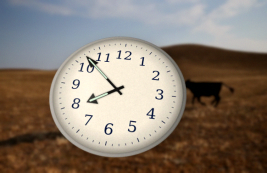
7:52
